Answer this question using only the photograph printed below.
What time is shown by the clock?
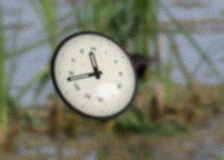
11:43
